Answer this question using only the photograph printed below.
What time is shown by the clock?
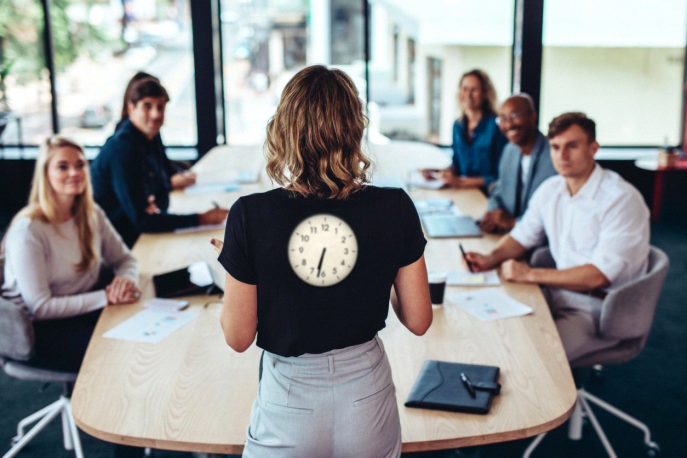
6:32
